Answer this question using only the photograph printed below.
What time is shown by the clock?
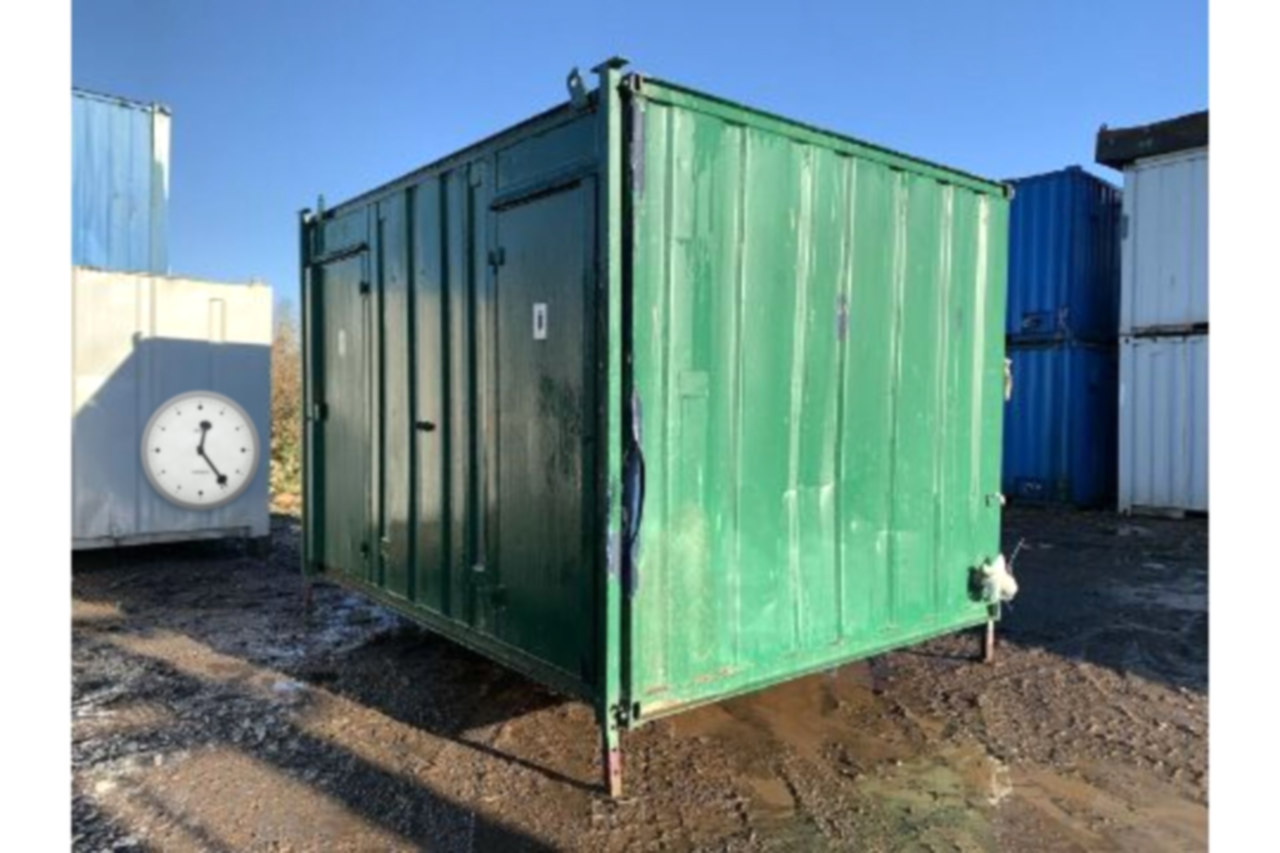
12:24
